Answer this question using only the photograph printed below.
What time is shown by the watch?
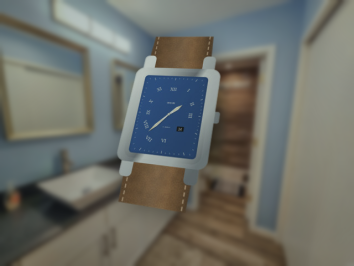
1:37
